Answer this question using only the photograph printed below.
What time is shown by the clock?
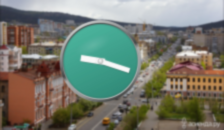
9:18
